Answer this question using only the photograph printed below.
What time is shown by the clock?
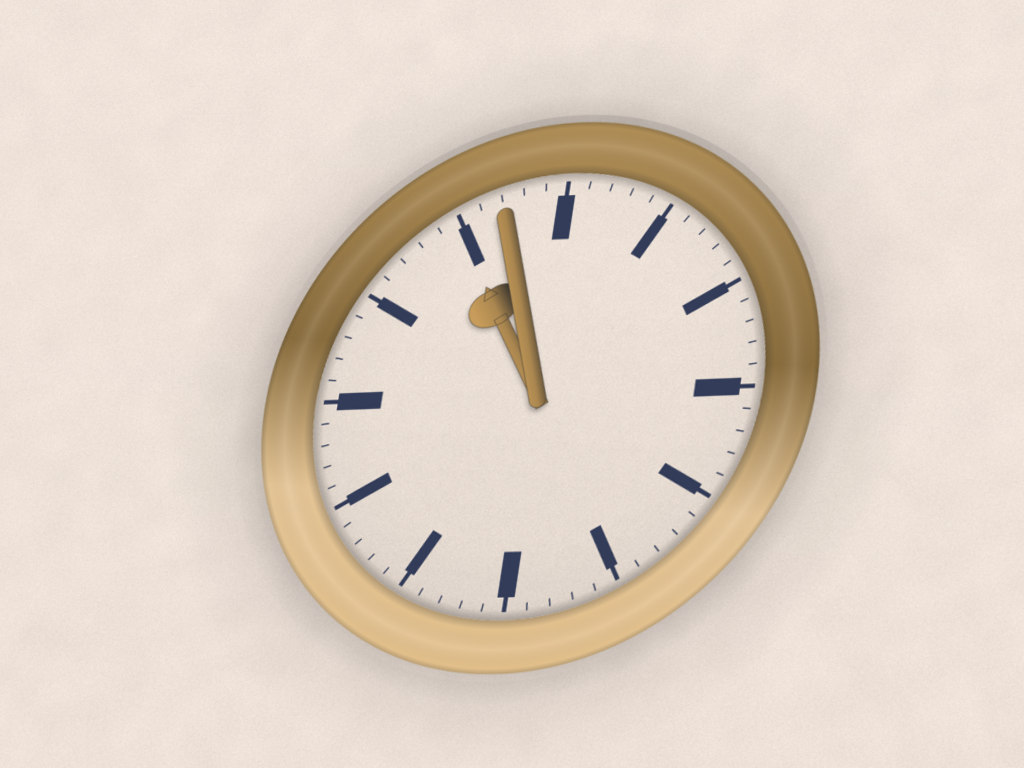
10:57
